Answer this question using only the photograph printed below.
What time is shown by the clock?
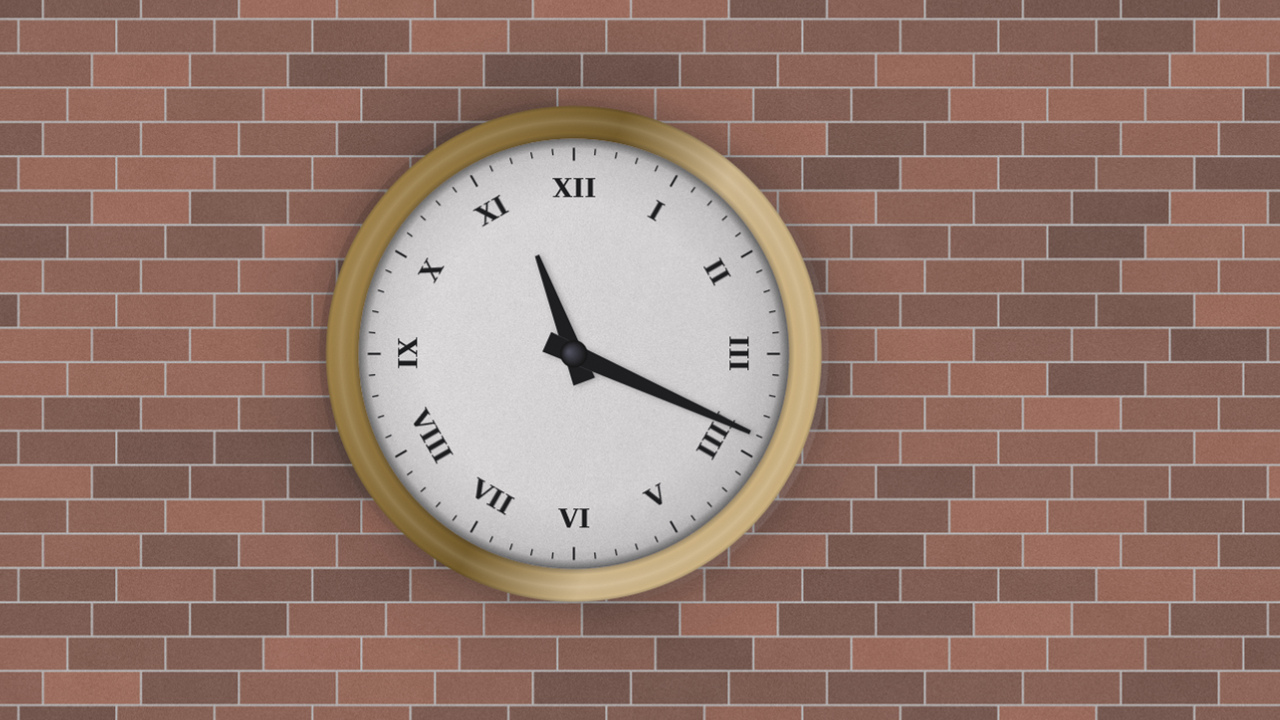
11:19
